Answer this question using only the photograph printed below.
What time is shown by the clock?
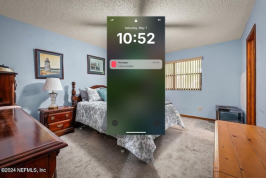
10:52
